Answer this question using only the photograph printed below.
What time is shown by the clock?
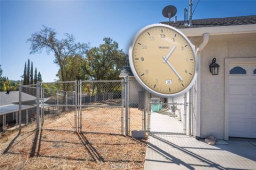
1:24
